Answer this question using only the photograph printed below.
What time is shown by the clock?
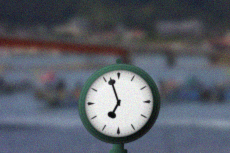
6:57
